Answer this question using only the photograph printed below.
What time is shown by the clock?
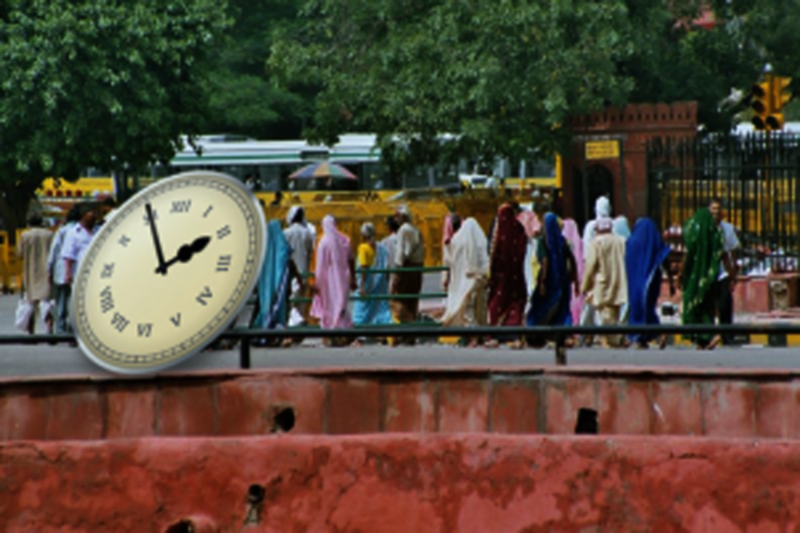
1:55
